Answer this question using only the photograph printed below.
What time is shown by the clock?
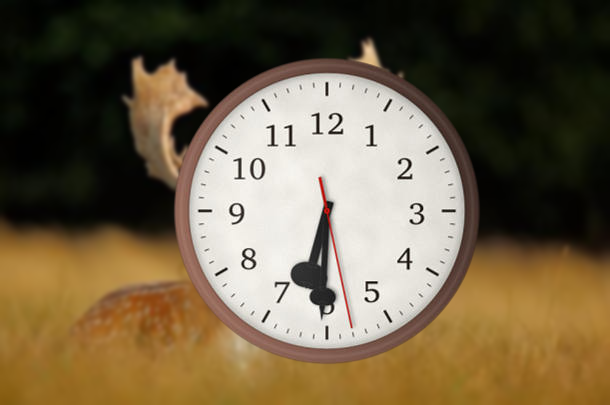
6:30:28
